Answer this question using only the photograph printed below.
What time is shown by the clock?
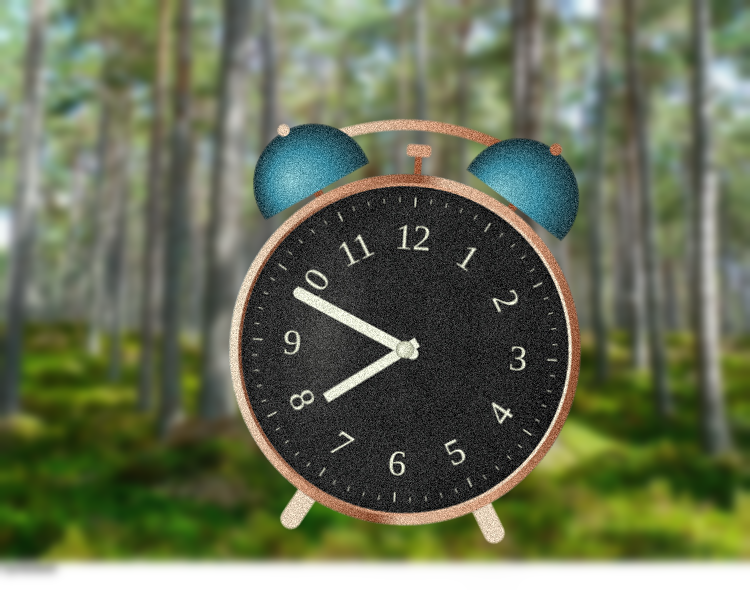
7:49
